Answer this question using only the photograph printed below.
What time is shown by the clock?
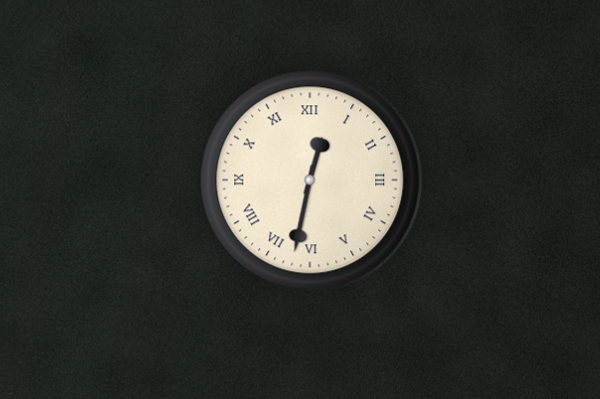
12:32
